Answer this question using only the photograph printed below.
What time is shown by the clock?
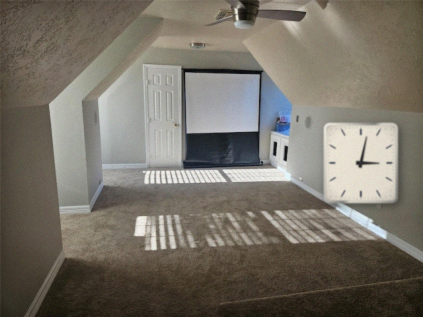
3:02
